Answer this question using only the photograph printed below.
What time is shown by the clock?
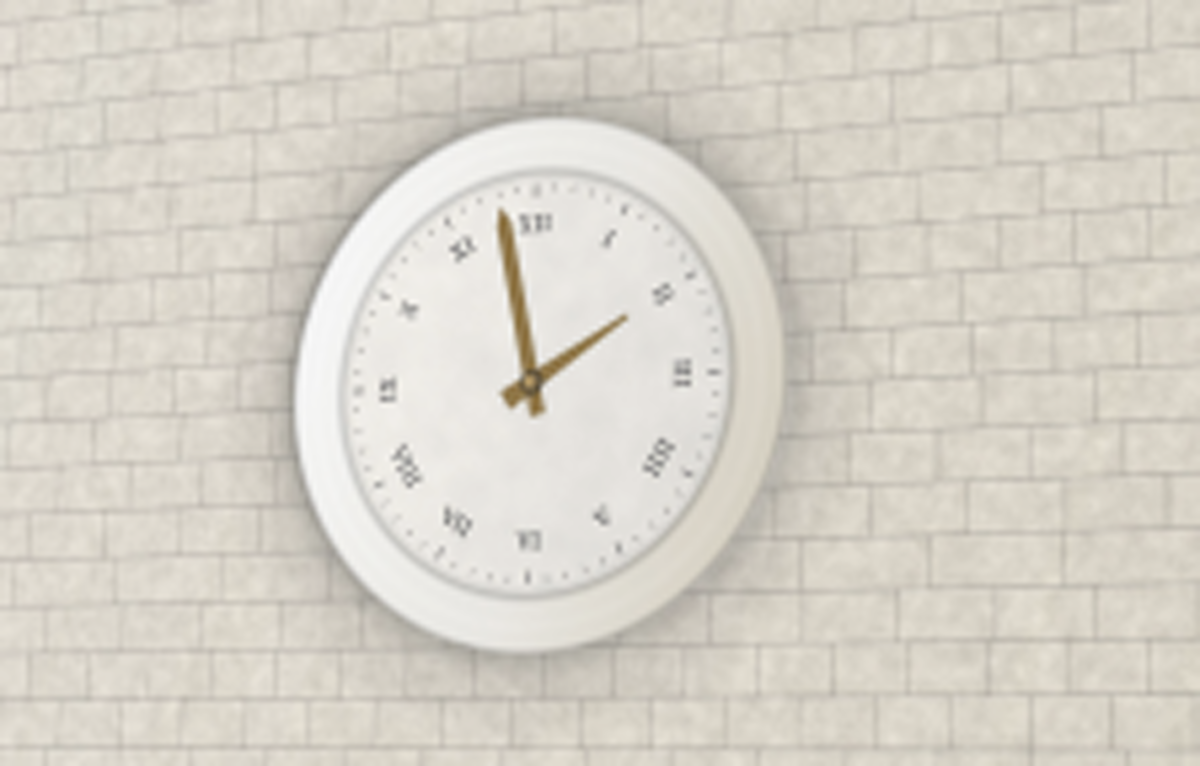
1:58
